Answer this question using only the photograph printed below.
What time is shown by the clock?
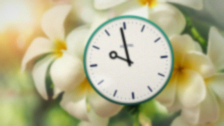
9:59
